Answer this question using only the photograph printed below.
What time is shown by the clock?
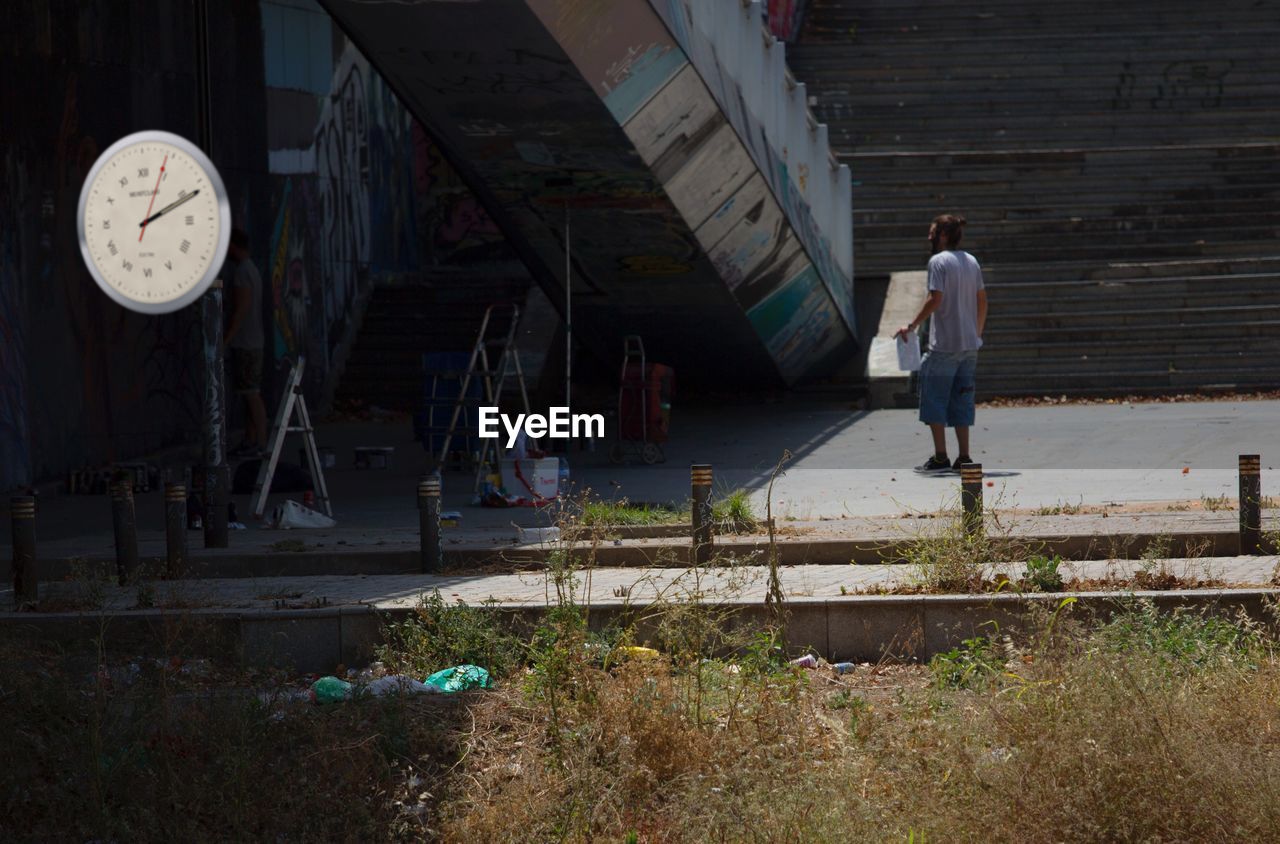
2:11:04
